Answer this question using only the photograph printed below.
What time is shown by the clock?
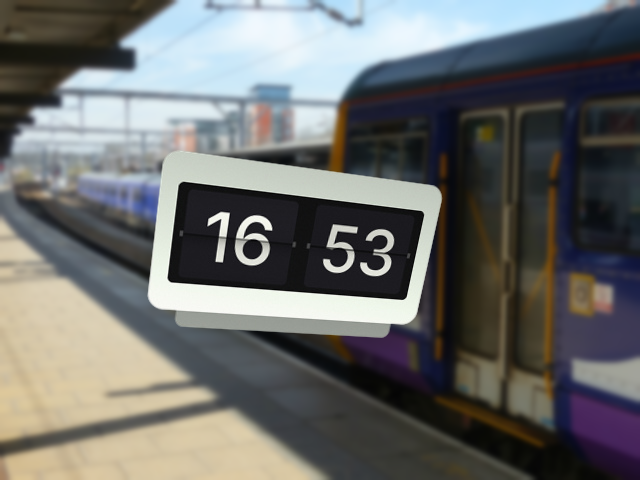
16:53
